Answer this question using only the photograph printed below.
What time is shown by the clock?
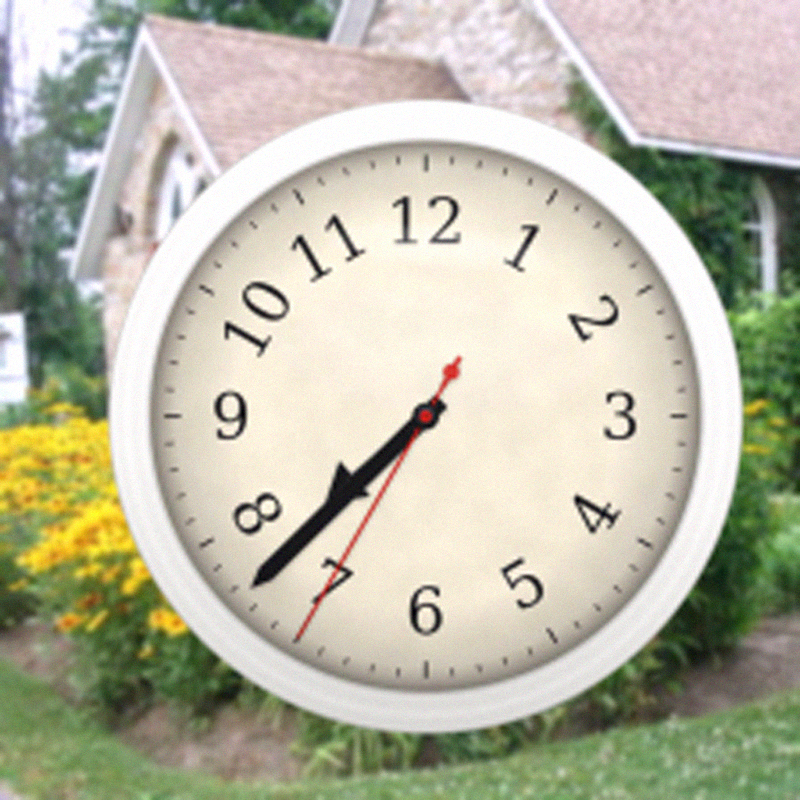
7:37:35
